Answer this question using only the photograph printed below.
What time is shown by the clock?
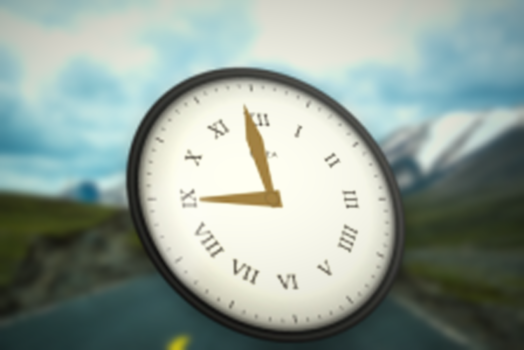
8:59
